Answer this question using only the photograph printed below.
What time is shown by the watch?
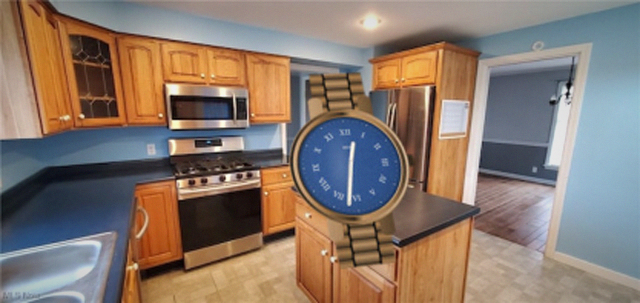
12:32
